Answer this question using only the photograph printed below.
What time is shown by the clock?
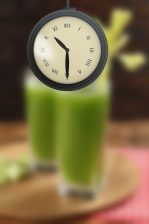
10:30
